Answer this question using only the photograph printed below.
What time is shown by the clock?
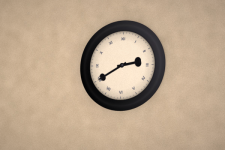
2:40
